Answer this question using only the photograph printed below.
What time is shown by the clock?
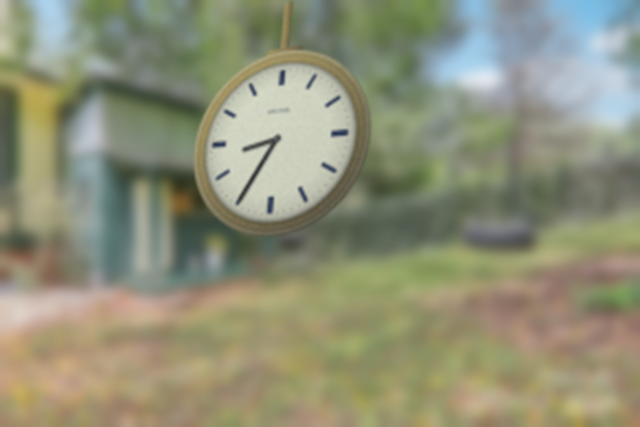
8:35
